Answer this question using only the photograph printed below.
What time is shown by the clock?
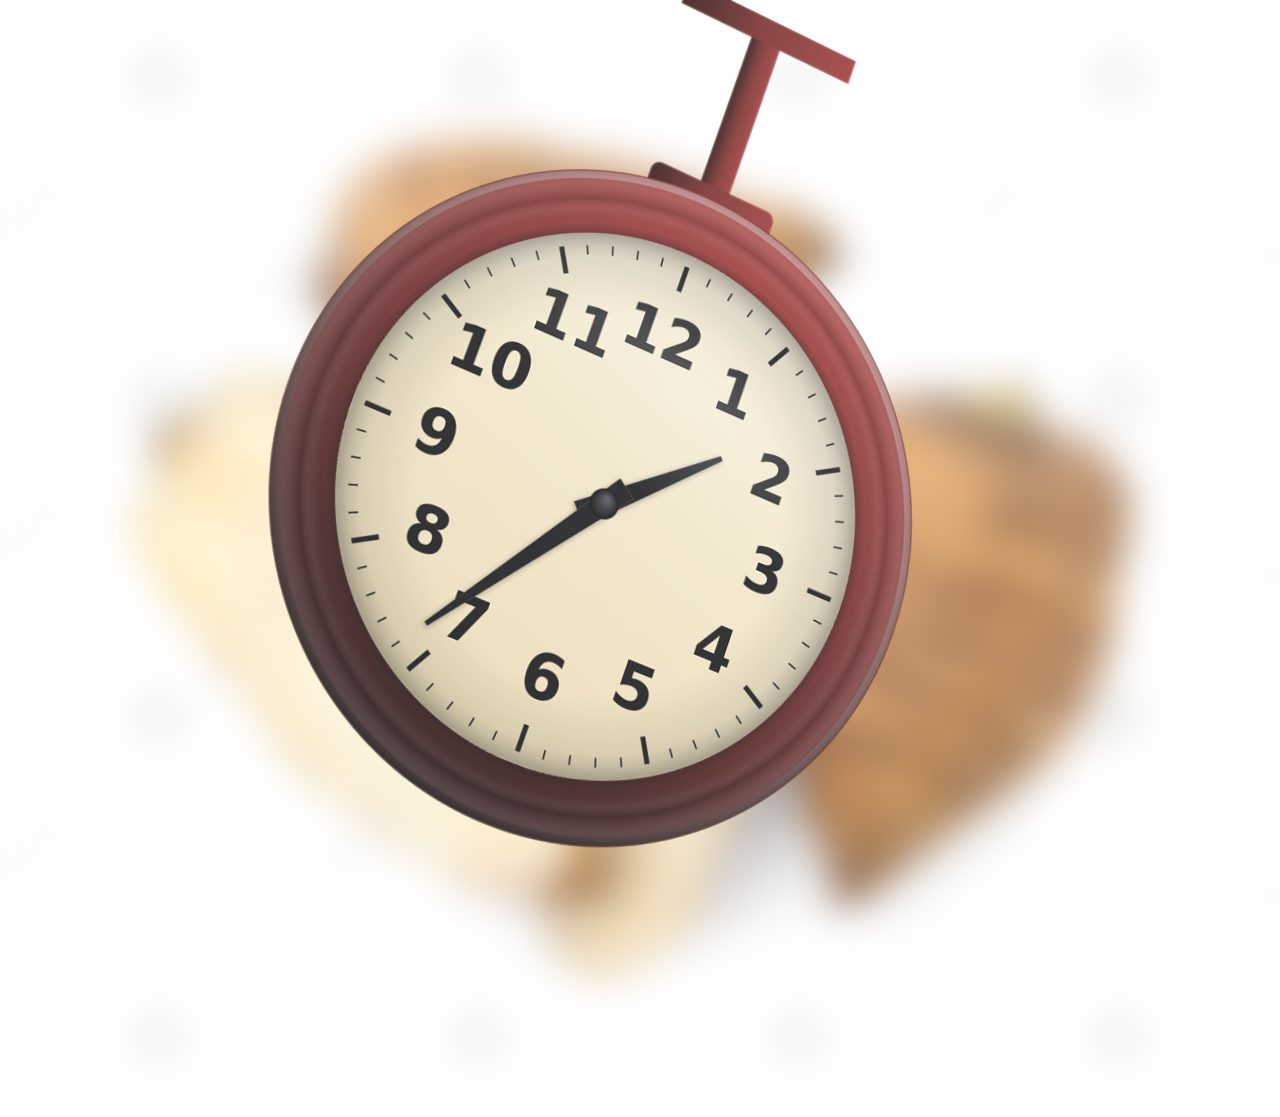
1:36
